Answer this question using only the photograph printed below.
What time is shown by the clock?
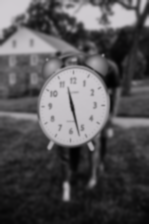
11:27
